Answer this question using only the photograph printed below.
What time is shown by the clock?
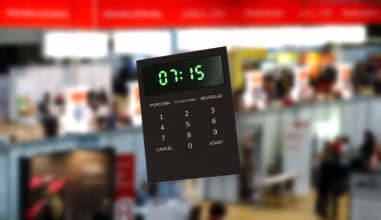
7:15
